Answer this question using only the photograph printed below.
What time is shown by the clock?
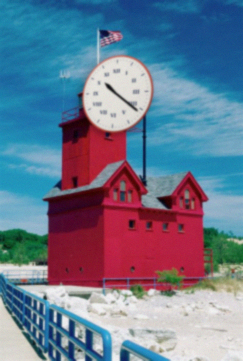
10:21
